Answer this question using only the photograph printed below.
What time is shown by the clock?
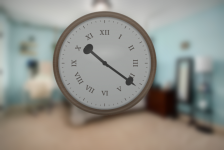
10:21
